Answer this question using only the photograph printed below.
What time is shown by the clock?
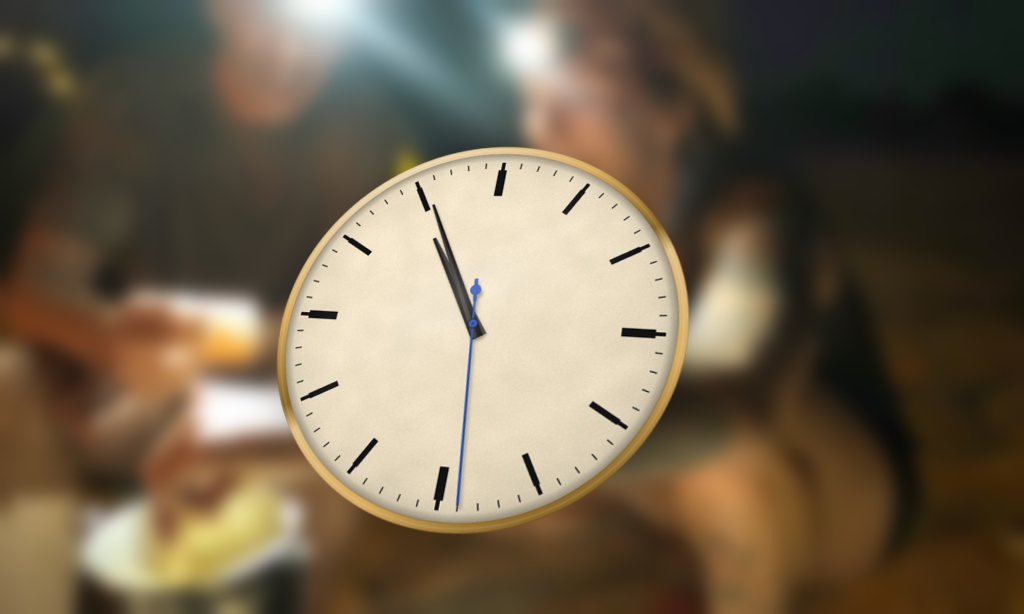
10:55:29
